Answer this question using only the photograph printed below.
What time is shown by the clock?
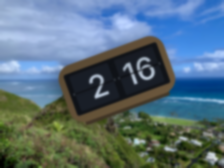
2:16
